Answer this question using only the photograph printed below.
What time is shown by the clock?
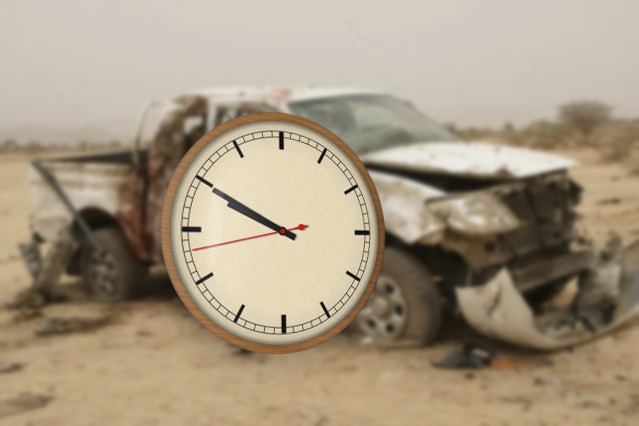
9:49:43
